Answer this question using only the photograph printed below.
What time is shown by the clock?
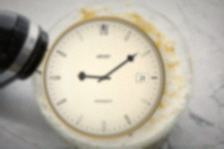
9:09
